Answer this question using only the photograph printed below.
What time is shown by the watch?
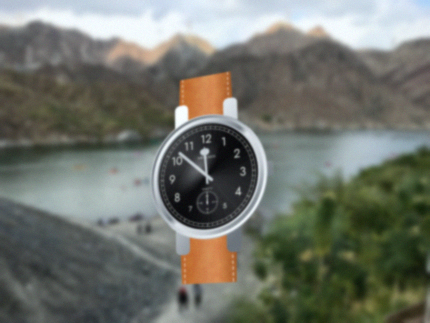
11:52
